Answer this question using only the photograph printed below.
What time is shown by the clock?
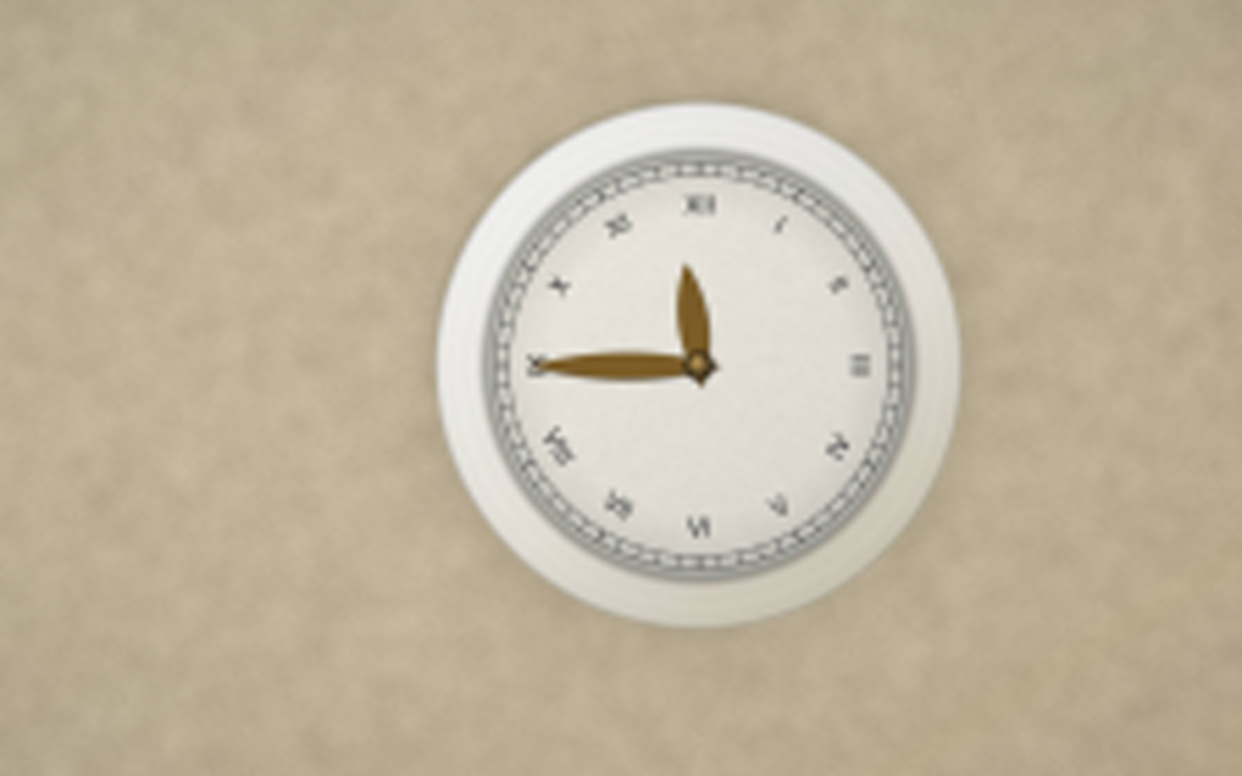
11:45
